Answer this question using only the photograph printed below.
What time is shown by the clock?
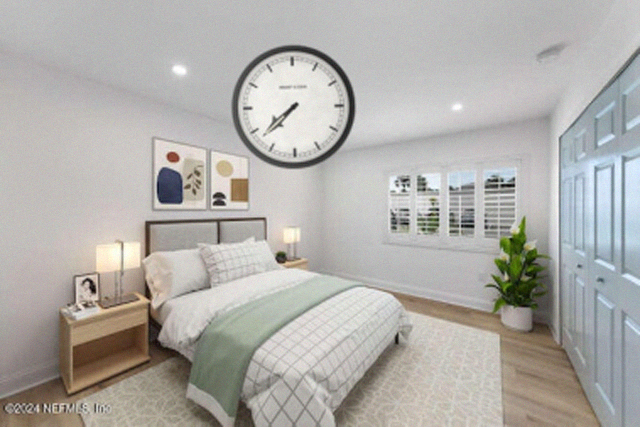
7:38
